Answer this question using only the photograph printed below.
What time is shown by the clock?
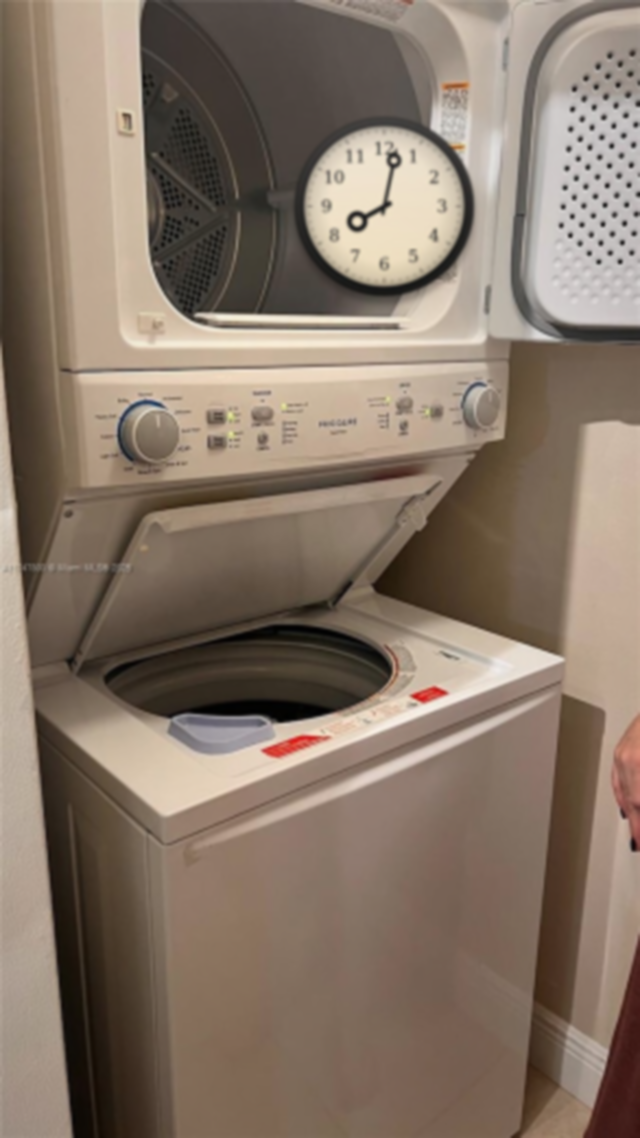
8:02
